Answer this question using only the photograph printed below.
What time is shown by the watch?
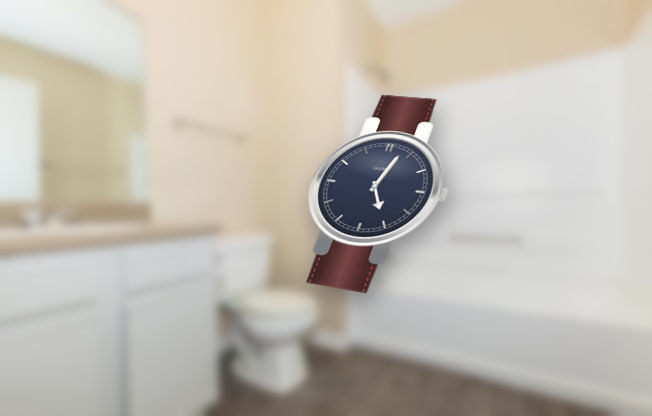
5:03
